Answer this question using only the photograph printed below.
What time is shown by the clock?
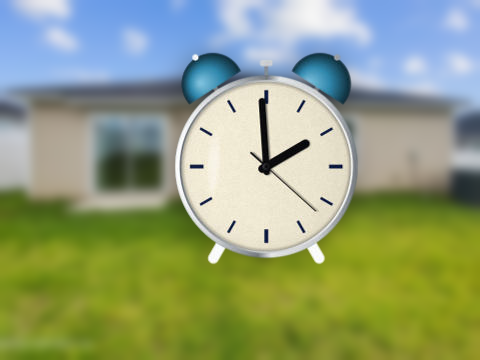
1:59:22
